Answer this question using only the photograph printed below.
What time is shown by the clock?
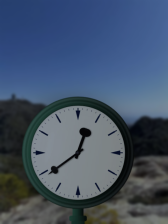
12:39
